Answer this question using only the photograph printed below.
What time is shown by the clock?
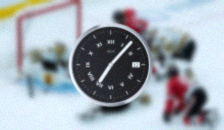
7:07
